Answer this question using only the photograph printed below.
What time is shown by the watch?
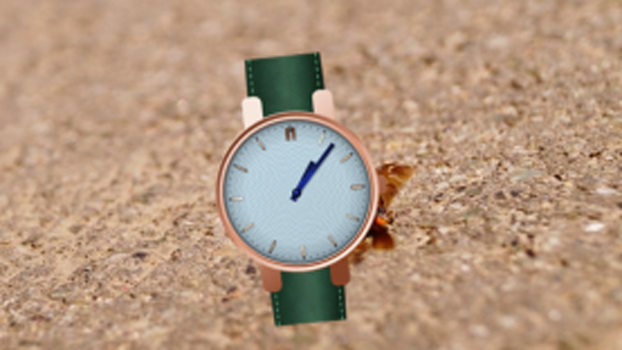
1:07
